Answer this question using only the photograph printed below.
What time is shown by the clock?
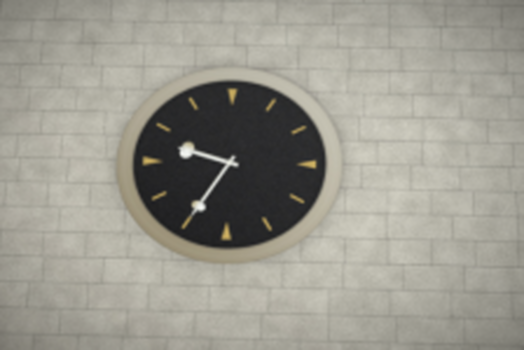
9:35
